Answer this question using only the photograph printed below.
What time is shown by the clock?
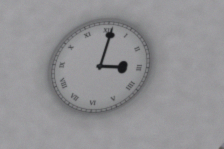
3:01
